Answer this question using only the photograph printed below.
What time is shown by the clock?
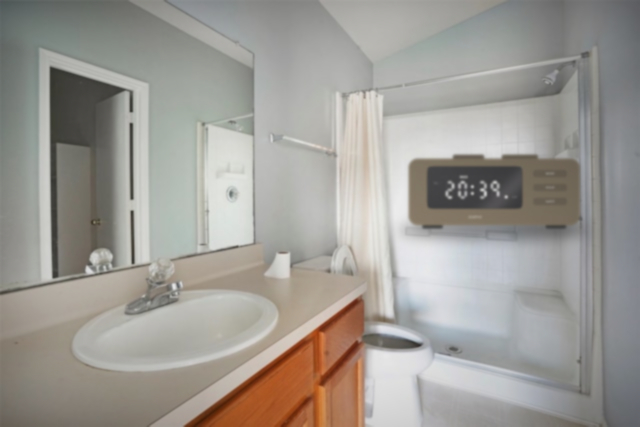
20:39
